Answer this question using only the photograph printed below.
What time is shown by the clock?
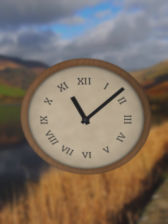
11:08
